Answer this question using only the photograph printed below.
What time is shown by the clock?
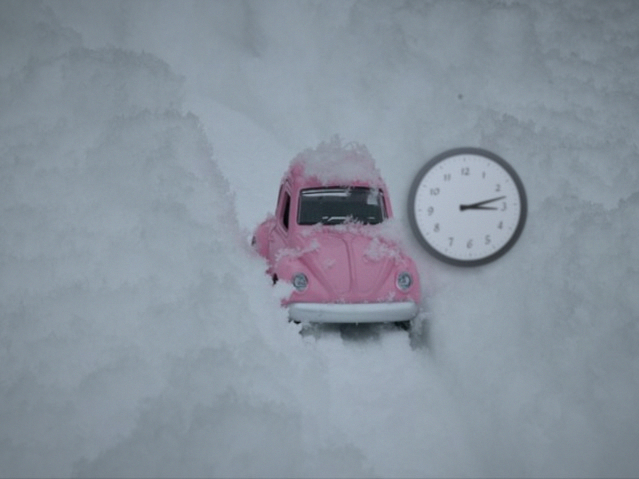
3:13
